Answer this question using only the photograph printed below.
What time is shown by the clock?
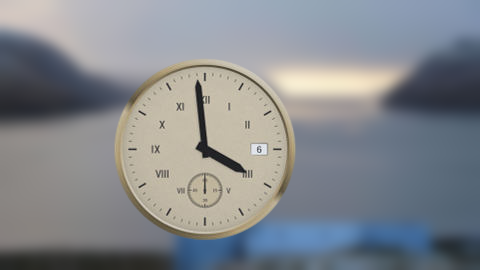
3:59
